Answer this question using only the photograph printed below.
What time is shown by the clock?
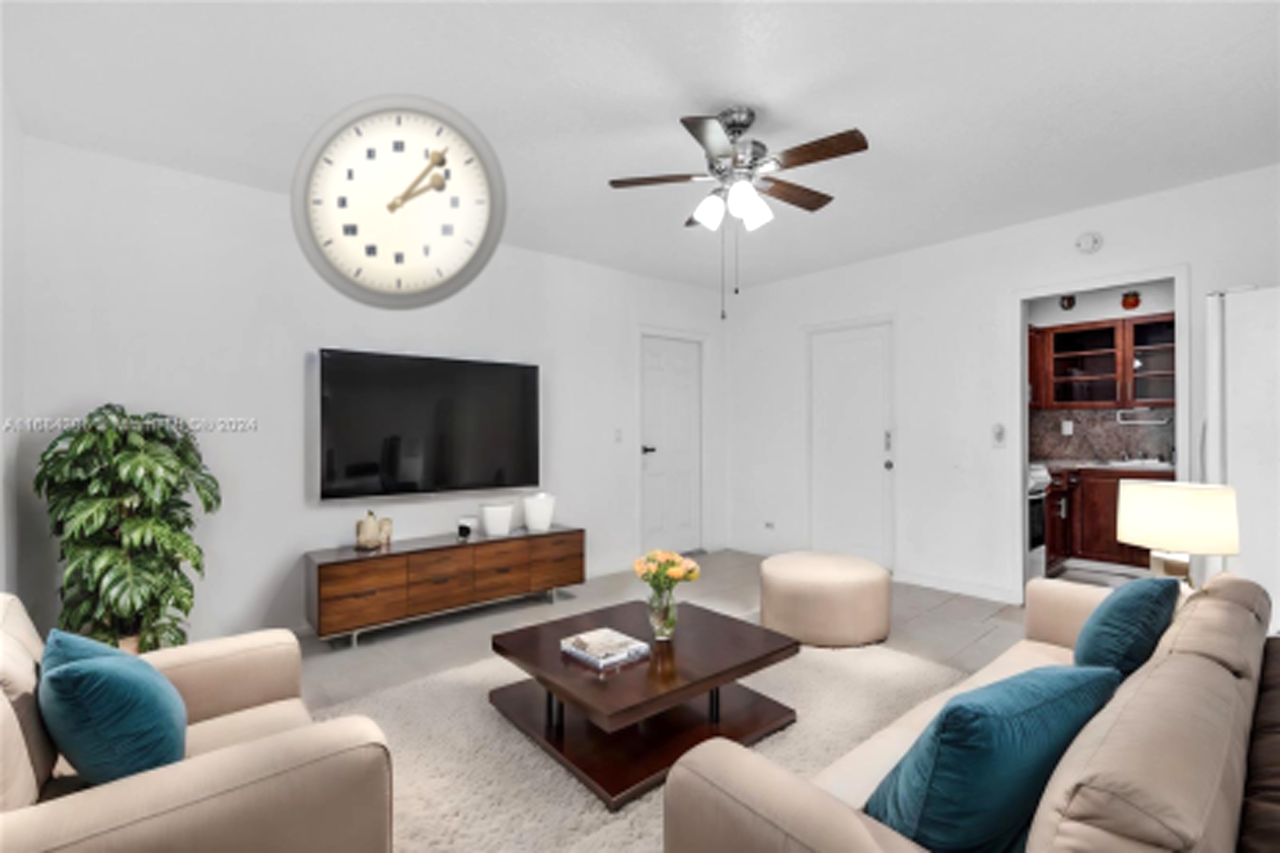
2:07
